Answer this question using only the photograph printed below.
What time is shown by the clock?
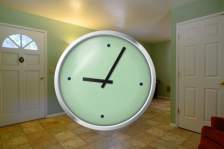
9:04
